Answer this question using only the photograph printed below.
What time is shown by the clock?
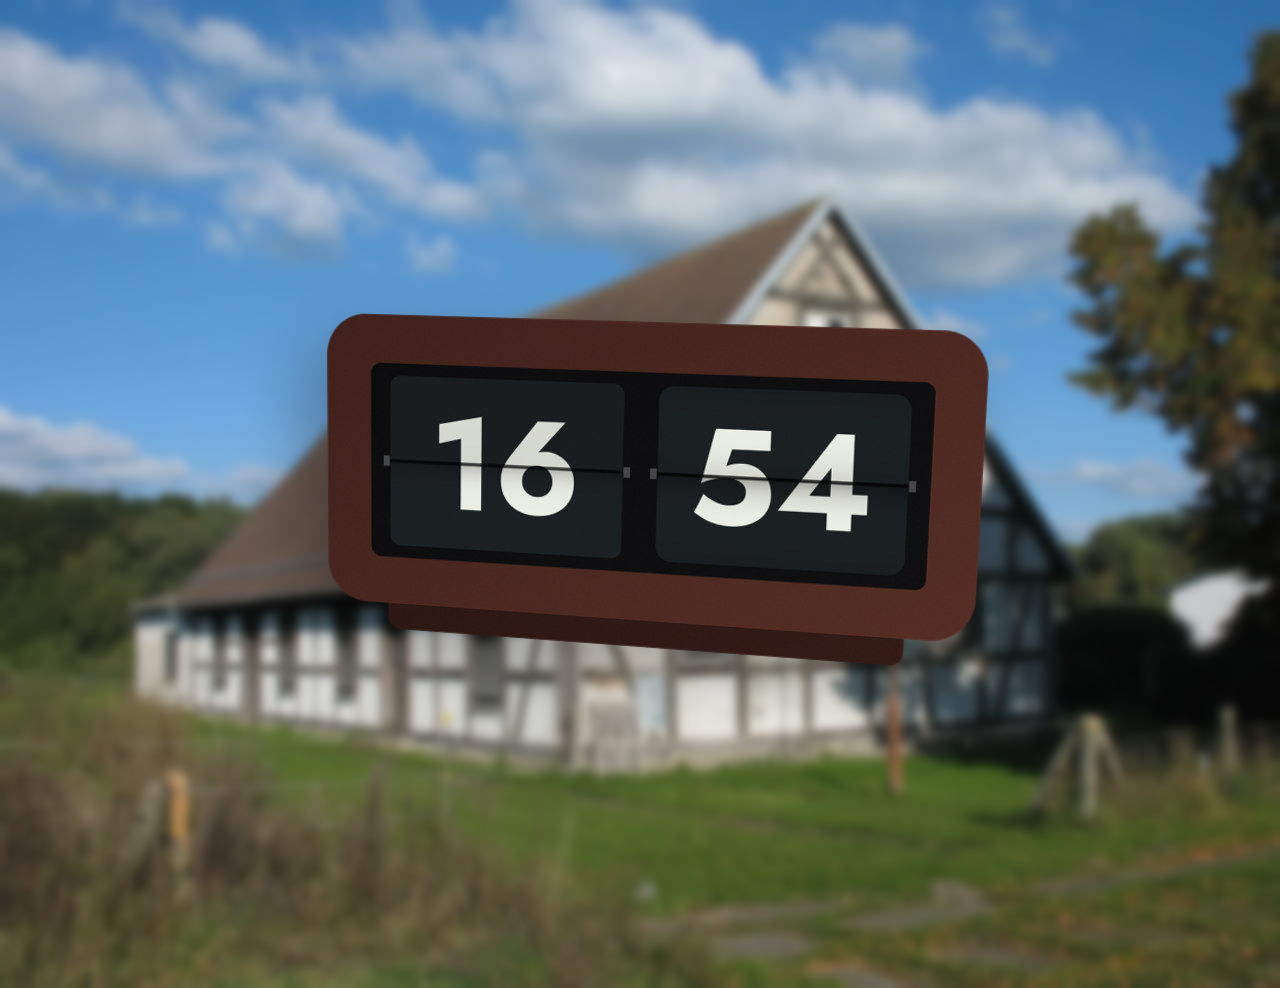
16:54
